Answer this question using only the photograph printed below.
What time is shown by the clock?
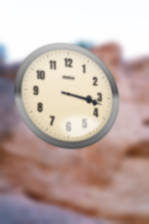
3:17
